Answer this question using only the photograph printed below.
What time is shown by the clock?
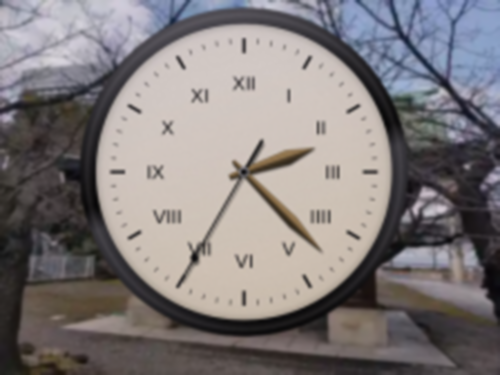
2:22:35
